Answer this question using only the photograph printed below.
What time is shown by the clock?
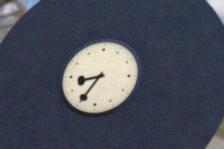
8:35
